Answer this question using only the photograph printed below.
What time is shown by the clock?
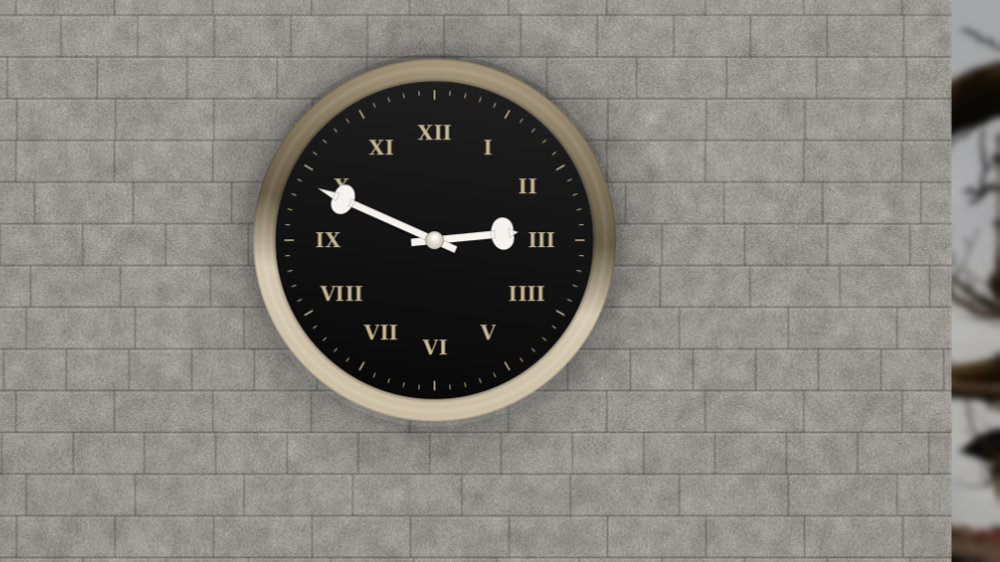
2:49
